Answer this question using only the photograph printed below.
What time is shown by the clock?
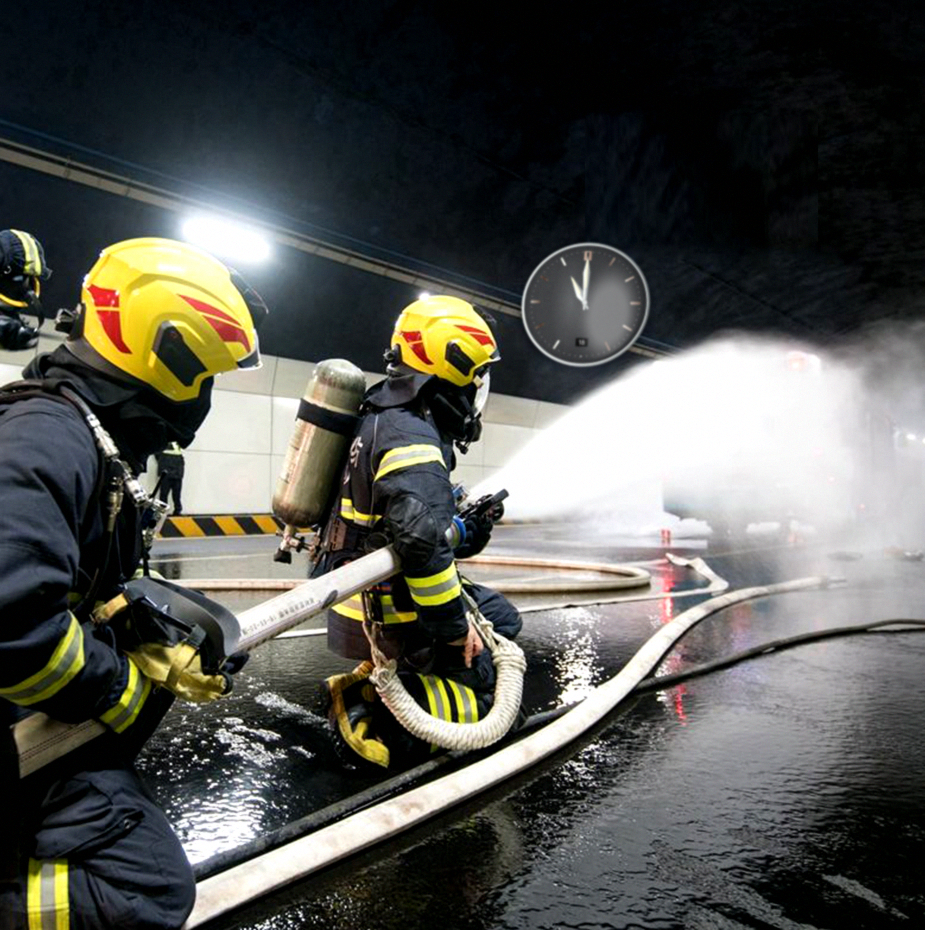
11:00
